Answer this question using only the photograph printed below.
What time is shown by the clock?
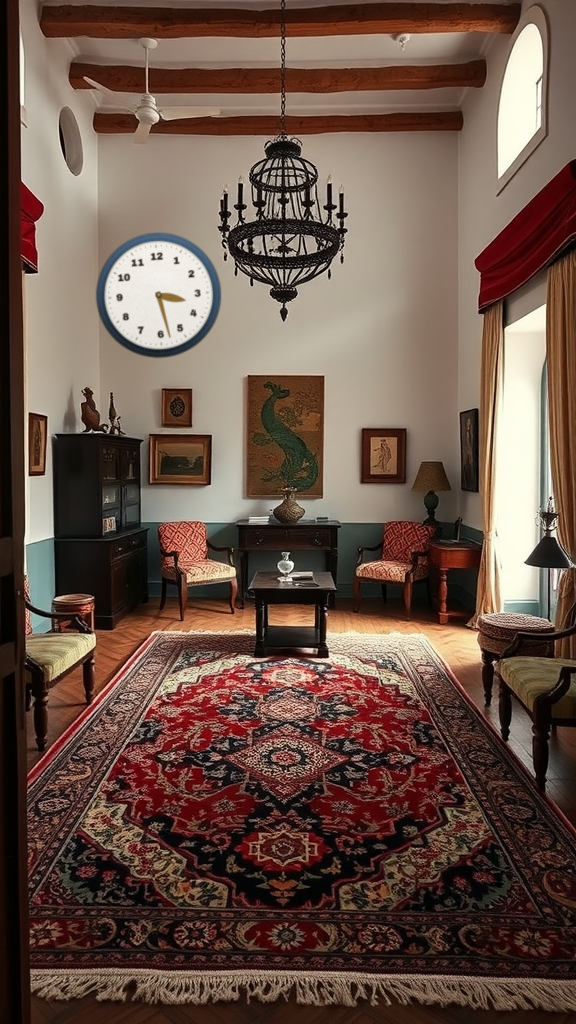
3:28
